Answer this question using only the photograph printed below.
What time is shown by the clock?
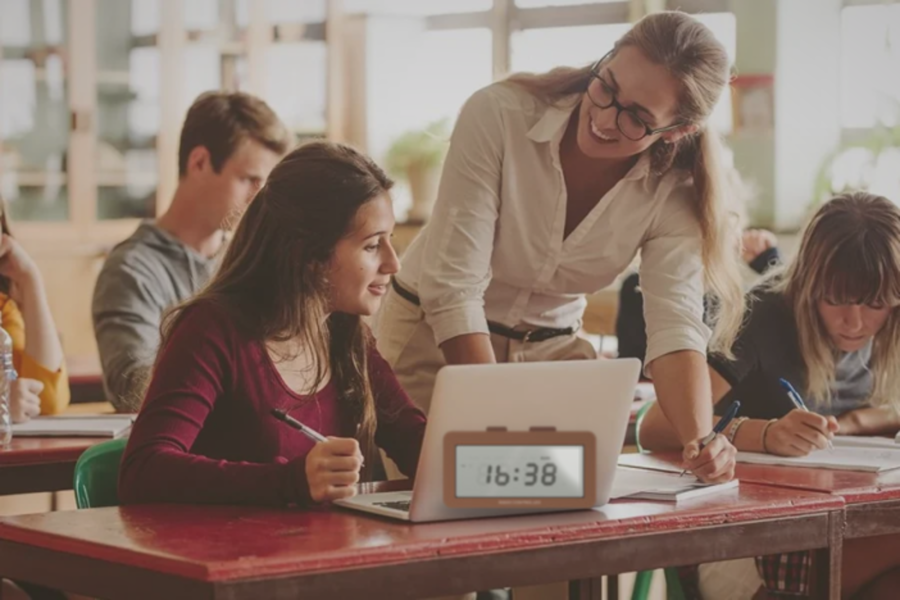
16:38
